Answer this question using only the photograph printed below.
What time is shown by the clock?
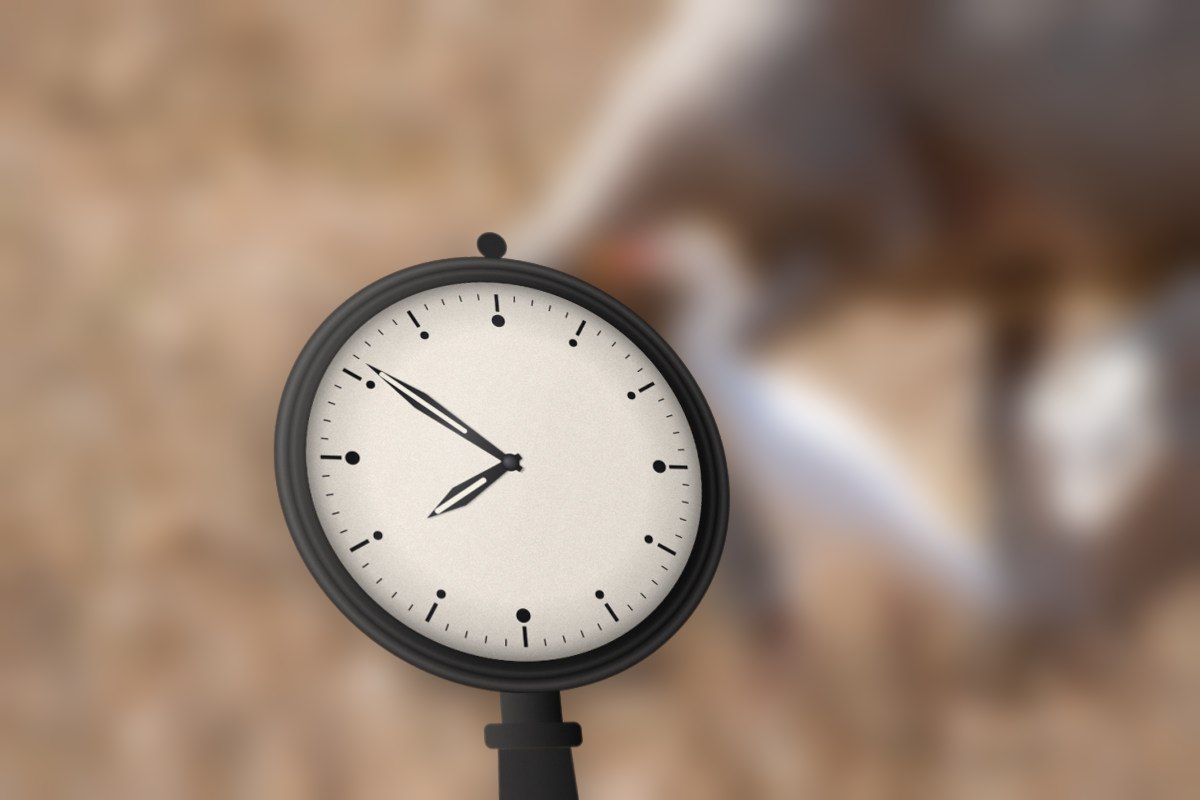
7:51
